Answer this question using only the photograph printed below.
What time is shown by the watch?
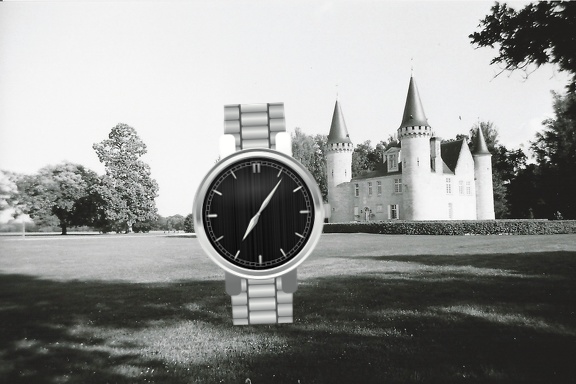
7:06
